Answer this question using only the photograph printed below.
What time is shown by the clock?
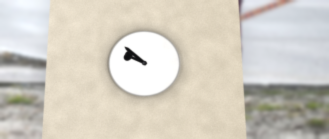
9:52
